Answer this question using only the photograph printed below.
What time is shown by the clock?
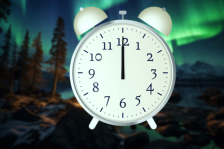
12:00
